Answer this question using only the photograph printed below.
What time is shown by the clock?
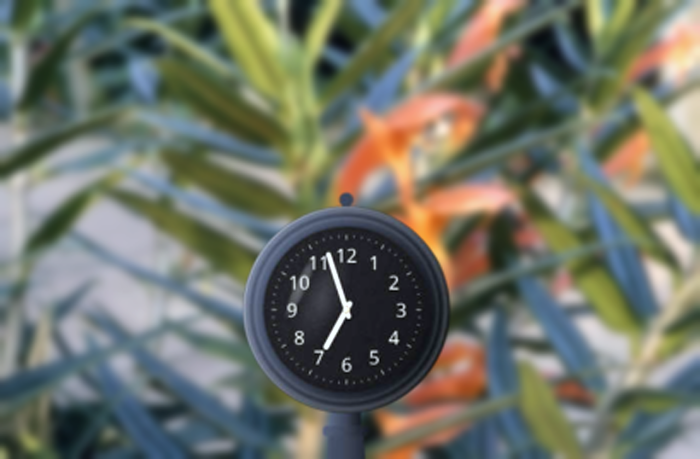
6:57
